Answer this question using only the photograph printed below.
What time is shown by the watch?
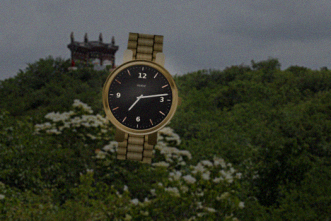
7:13
